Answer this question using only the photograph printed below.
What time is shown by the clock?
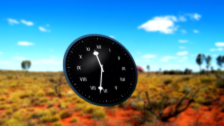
11:32
